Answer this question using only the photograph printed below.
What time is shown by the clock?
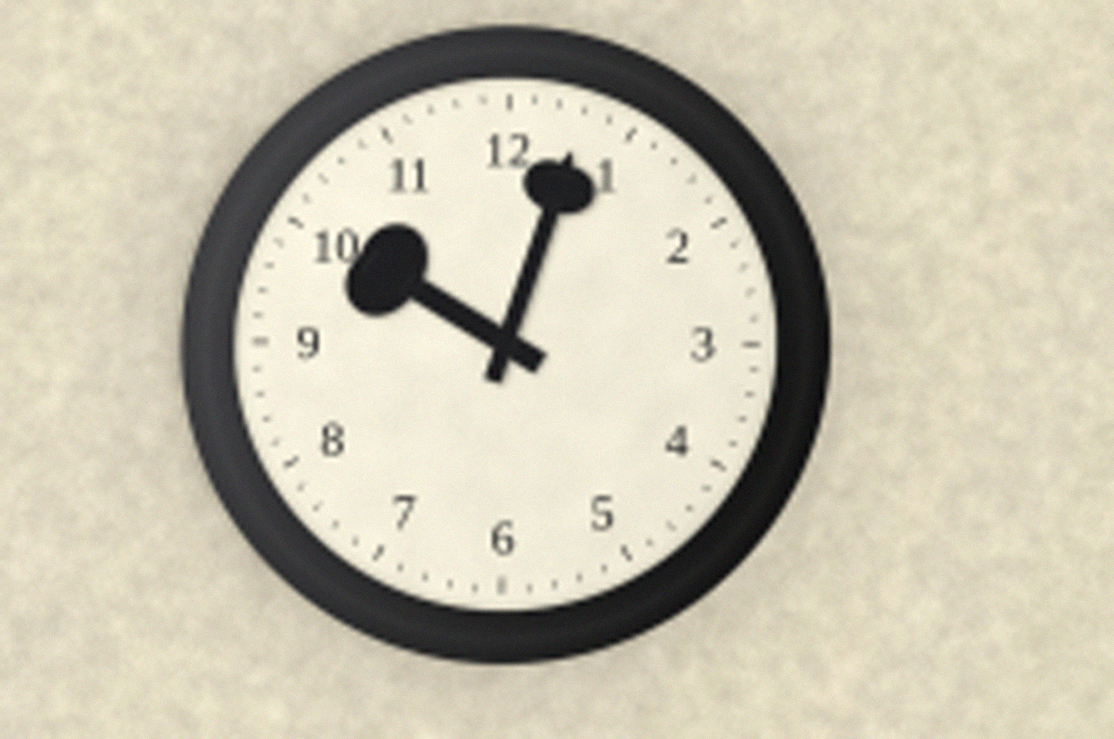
10:03
